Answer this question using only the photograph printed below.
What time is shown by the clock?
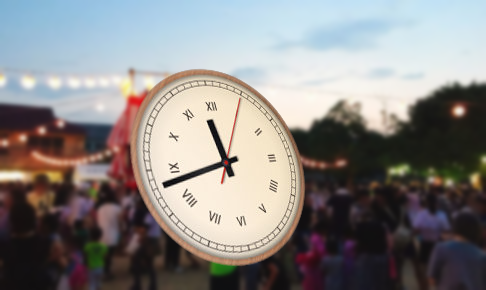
11:43:05
